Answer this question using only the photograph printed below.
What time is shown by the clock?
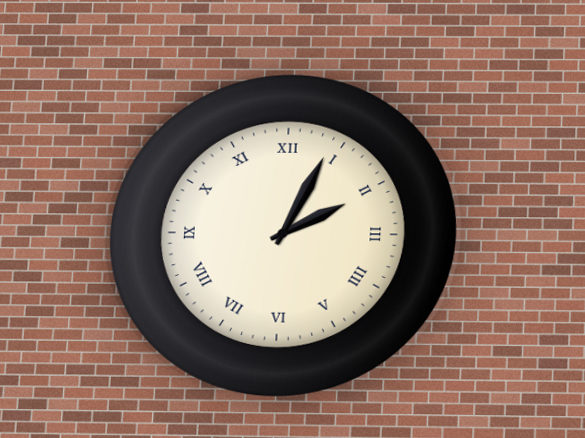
2:04
